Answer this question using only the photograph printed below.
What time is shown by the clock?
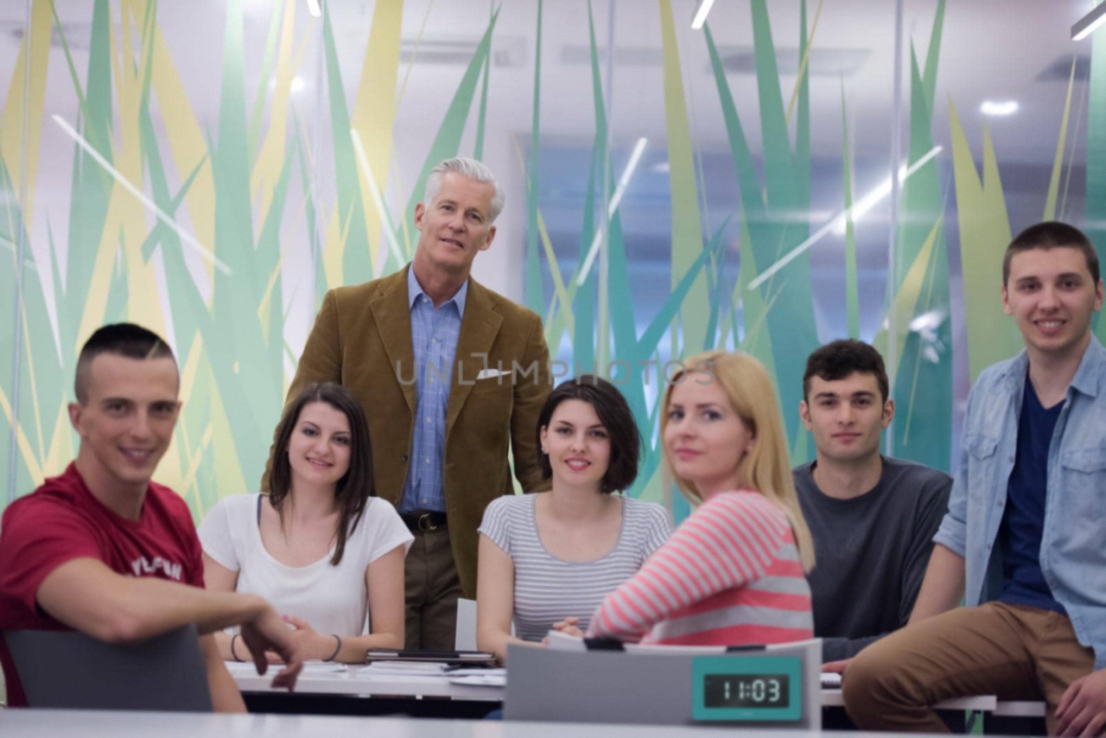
11:03
